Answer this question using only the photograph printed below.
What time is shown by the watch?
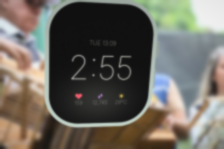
2:55
